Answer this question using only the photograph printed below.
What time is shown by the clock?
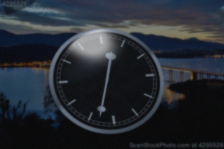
12:33
